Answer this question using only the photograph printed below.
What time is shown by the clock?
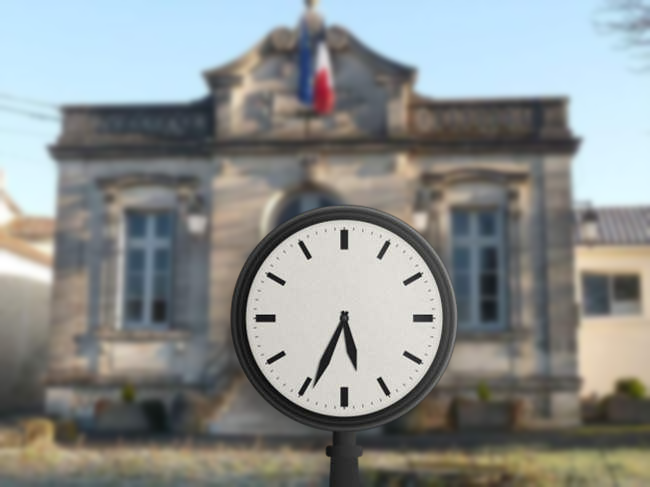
5:34
